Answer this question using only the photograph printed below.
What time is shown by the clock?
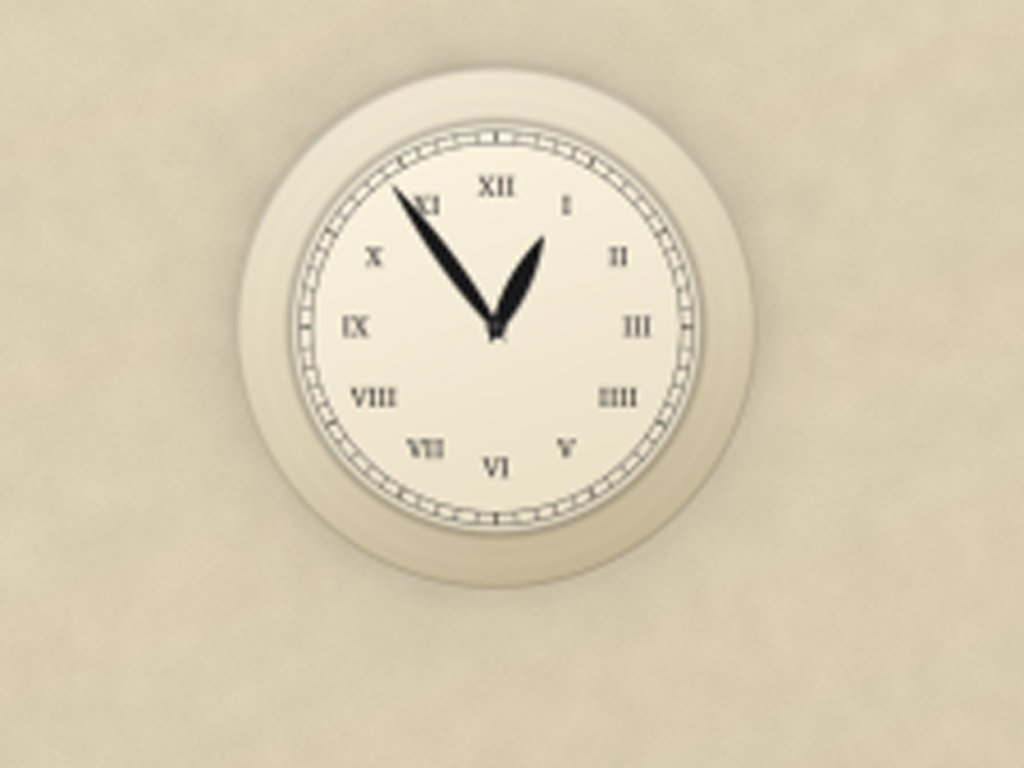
12:54
